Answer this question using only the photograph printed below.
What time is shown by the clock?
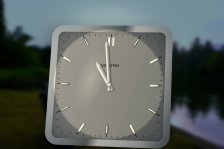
10:59
